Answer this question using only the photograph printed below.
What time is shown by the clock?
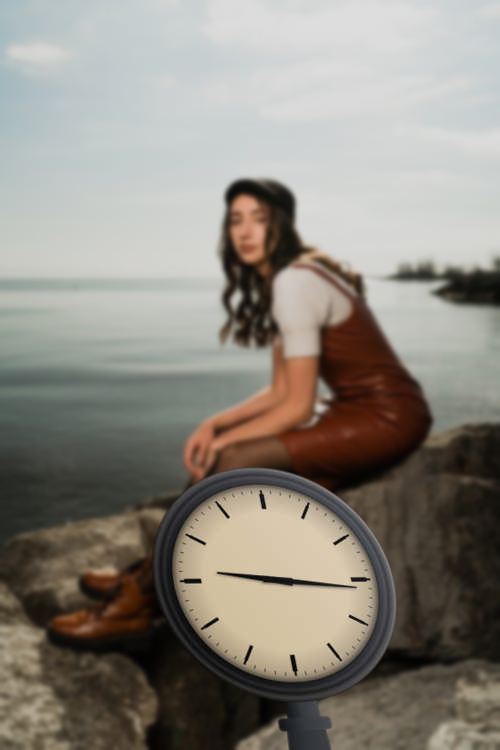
9:16
